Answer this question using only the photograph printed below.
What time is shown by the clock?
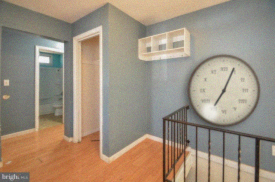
7:04
